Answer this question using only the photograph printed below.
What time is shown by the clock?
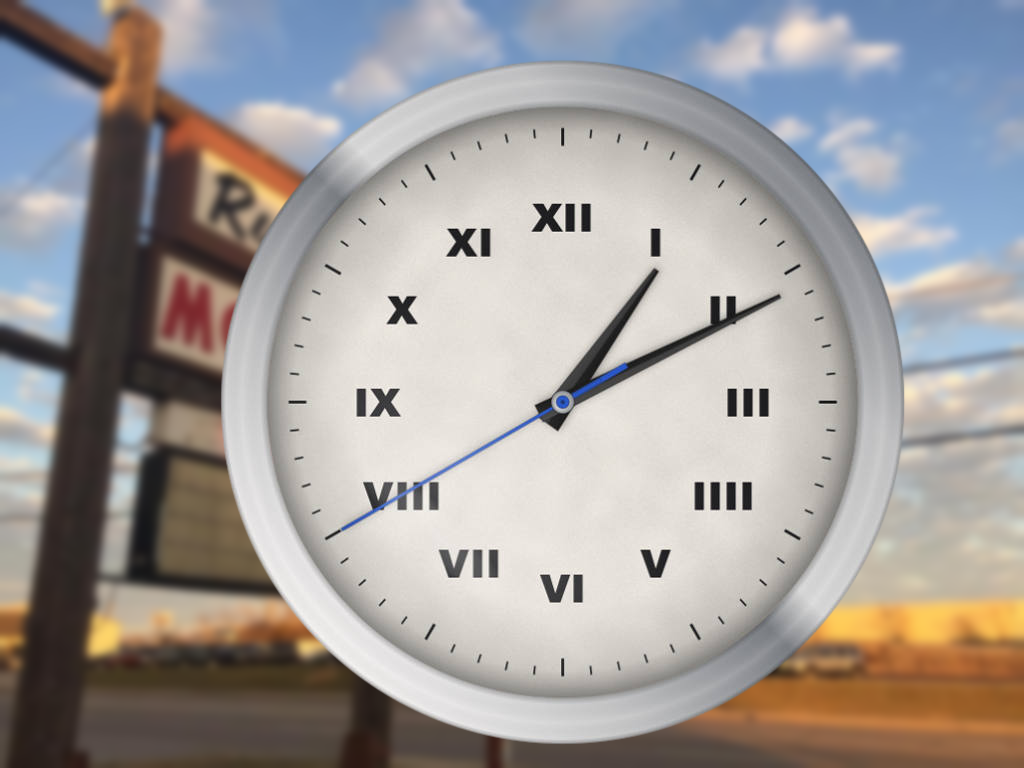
1:10:40
